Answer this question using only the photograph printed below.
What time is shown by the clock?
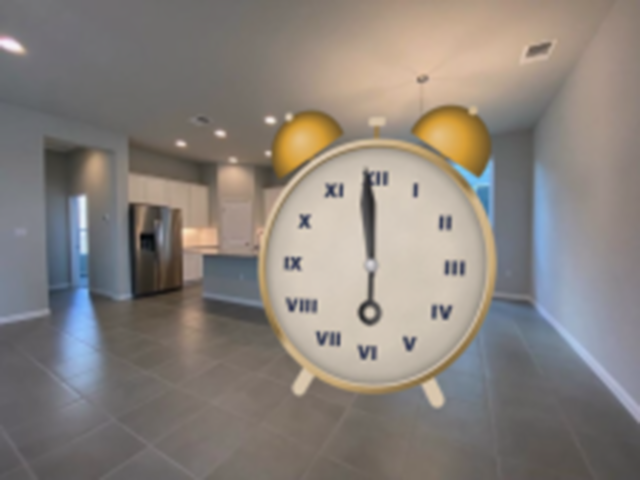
5:59
